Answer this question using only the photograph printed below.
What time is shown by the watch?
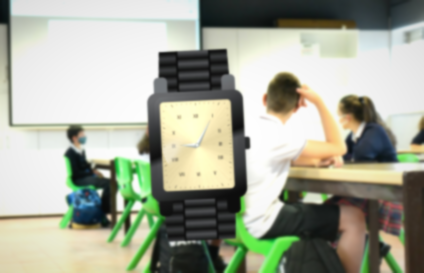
9:05
